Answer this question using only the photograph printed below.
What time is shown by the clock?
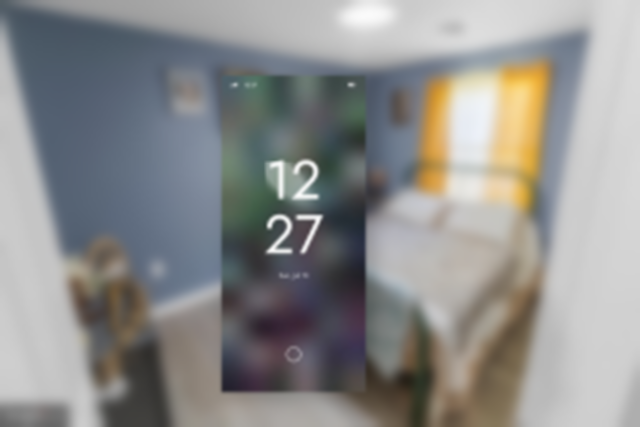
12:27
